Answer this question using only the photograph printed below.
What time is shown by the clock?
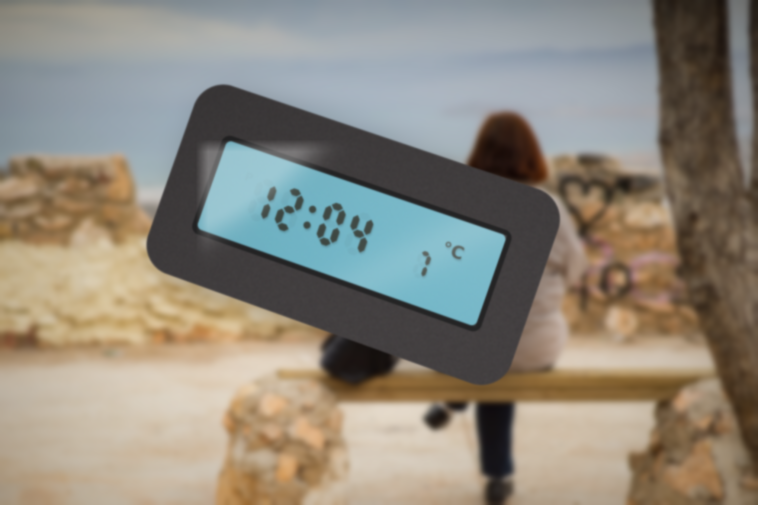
12:04
